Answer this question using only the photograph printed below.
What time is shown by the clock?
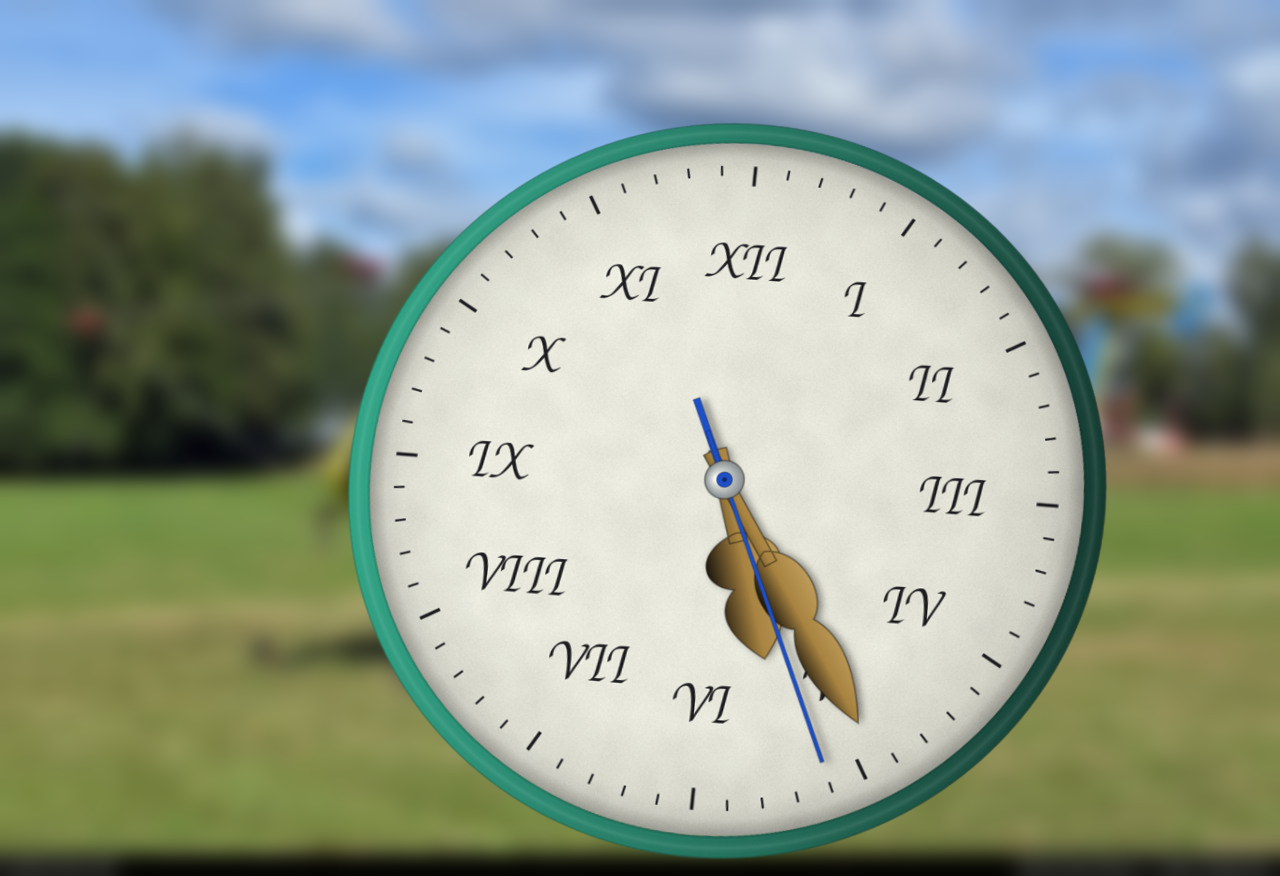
5:24:26
